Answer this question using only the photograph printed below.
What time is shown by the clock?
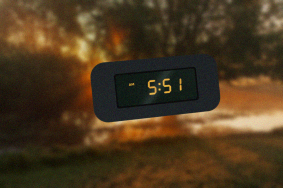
5:51
